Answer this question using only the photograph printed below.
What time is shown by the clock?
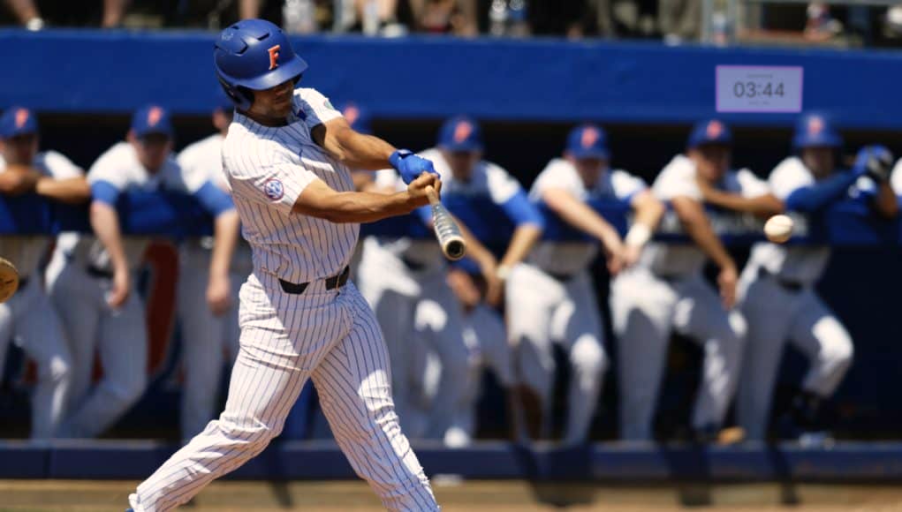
3:44
